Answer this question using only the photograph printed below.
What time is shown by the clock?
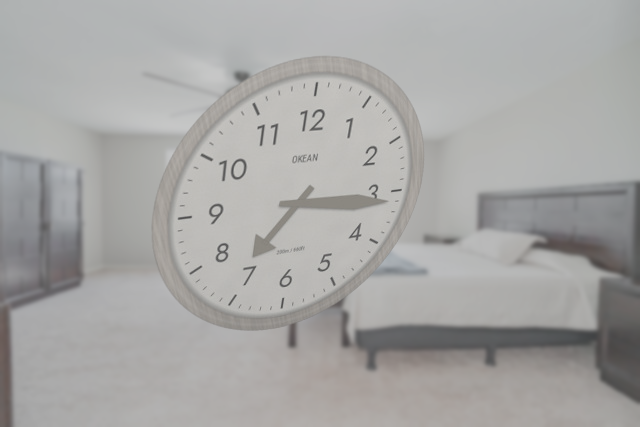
7:16
